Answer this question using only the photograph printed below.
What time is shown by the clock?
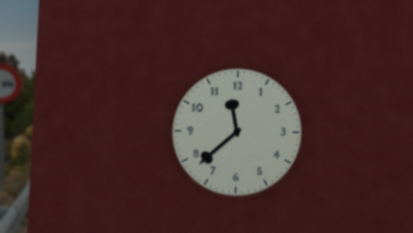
11:38
